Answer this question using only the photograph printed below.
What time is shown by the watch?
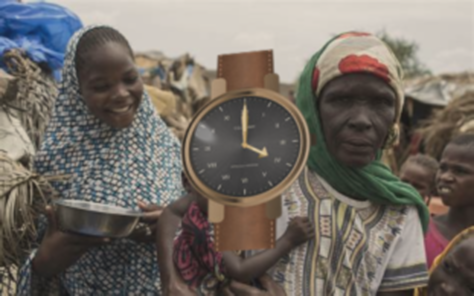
4:00
